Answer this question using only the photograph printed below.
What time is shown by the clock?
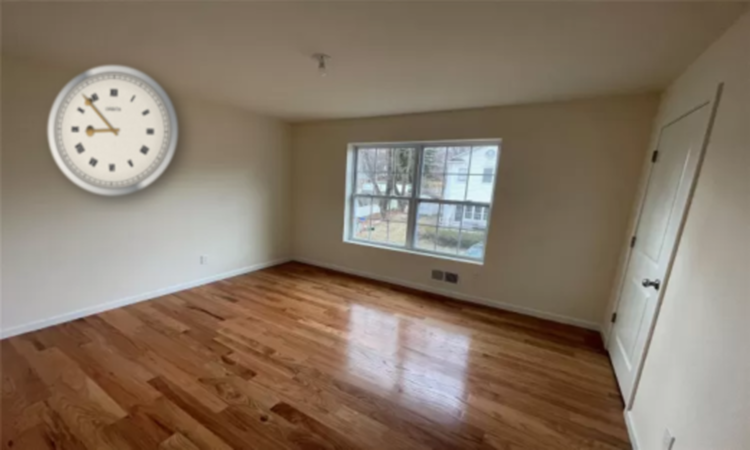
8:53
